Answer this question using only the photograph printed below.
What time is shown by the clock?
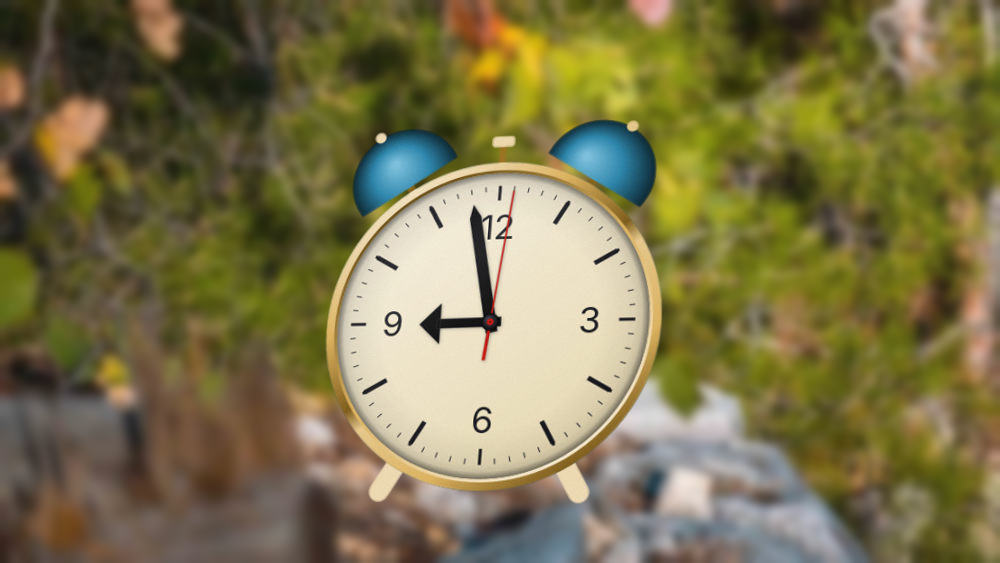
8:58:01
